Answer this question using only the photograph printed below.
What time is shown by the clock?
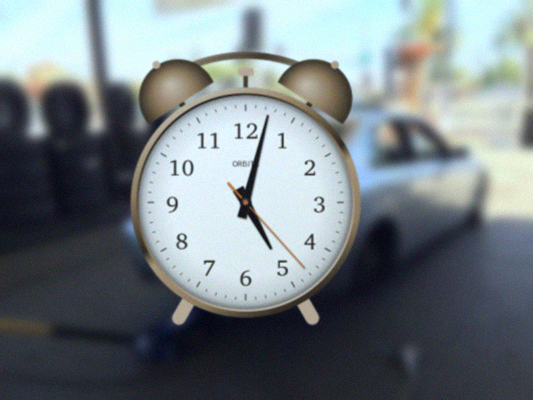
5:02:23
